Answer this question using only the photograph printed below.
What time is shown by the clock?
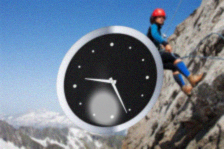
9:26
